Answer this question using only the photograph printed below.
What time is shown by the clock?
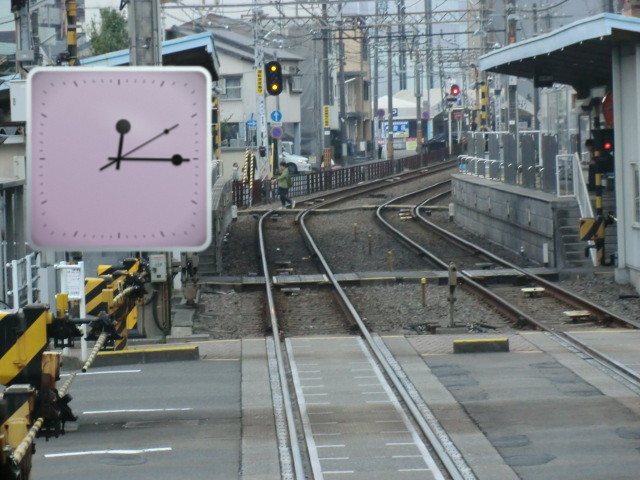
12:15:10
